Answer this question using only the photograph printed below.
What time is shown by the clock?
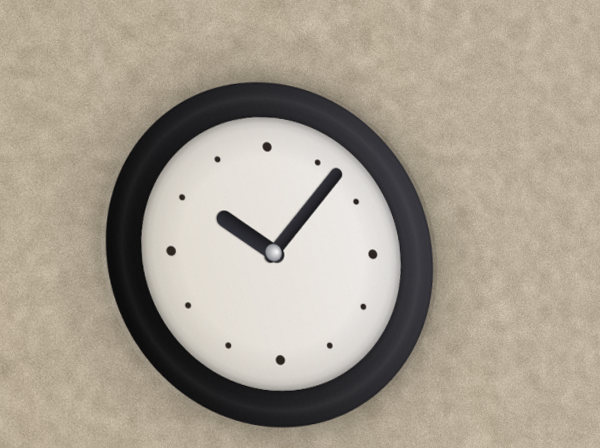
10:07
